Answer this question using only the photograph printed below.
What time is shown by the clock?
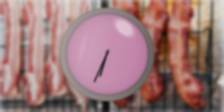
6:34
